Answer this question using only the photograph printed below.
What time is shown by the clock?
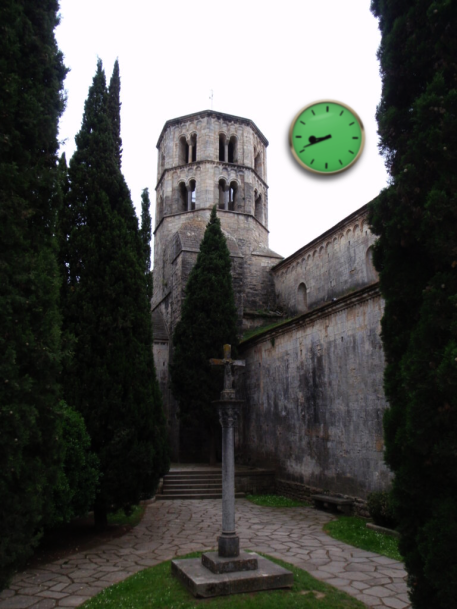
8:41
